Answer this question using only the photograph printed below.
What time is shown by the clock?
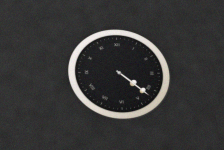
4:22
